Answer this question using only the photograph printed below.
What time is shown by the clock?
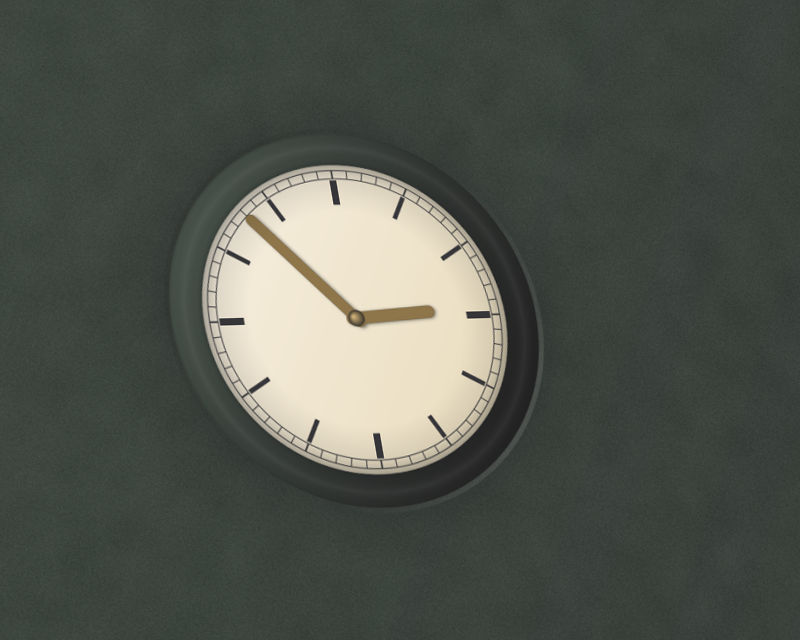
2:53
